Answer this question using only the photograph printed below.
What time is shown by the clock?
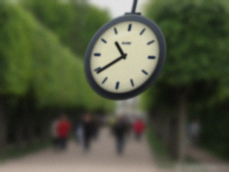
10:39
